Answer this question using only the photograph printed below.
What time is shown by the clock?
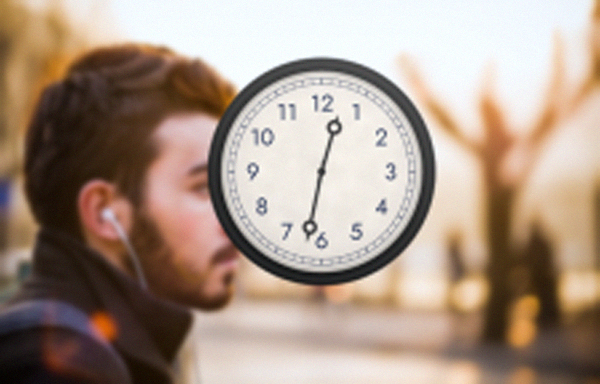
12:32
